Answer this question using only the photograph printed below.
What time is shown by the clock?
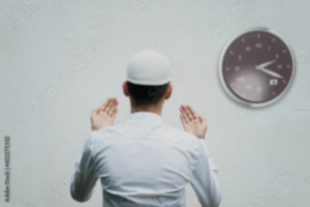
2:19
